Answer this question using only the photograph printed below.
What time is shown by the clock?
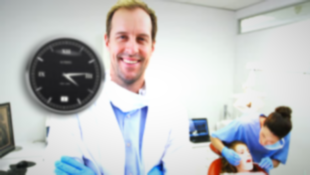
4:14
